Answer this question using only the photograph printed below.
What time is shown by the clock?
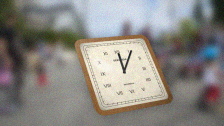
12:06
